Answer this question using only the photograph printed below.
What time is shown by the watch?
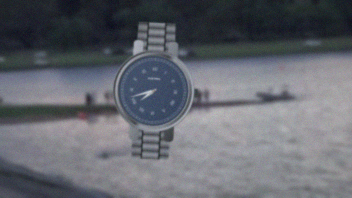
7:42
